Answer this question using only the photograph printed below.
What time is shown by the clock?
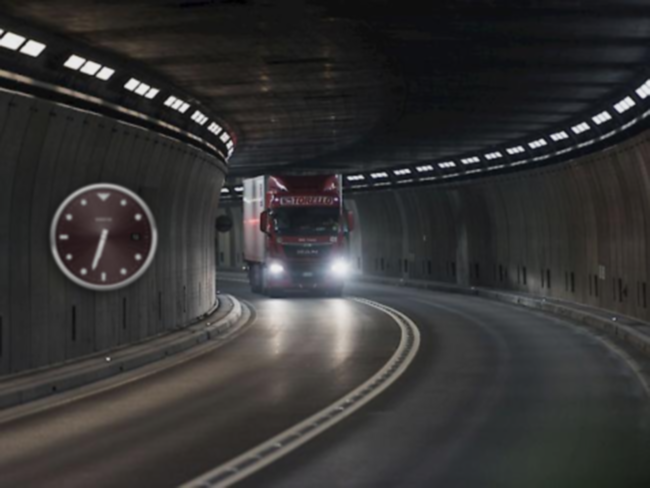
6:33
